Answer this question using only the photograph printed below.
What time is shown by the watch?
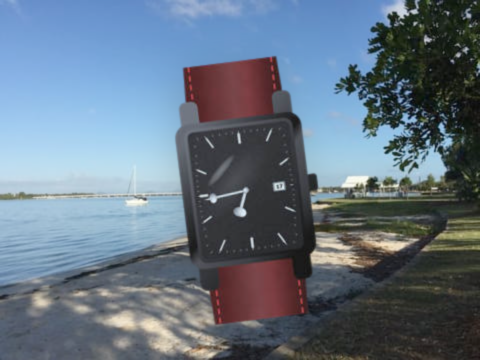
6:44
